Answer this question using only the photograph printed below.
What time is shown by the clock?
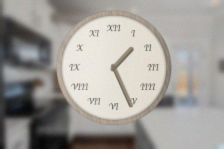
1:26
